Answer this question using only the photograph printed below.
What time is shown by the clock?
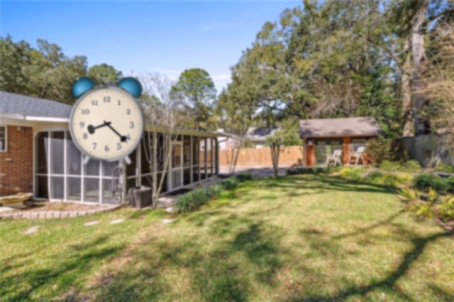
8:22
